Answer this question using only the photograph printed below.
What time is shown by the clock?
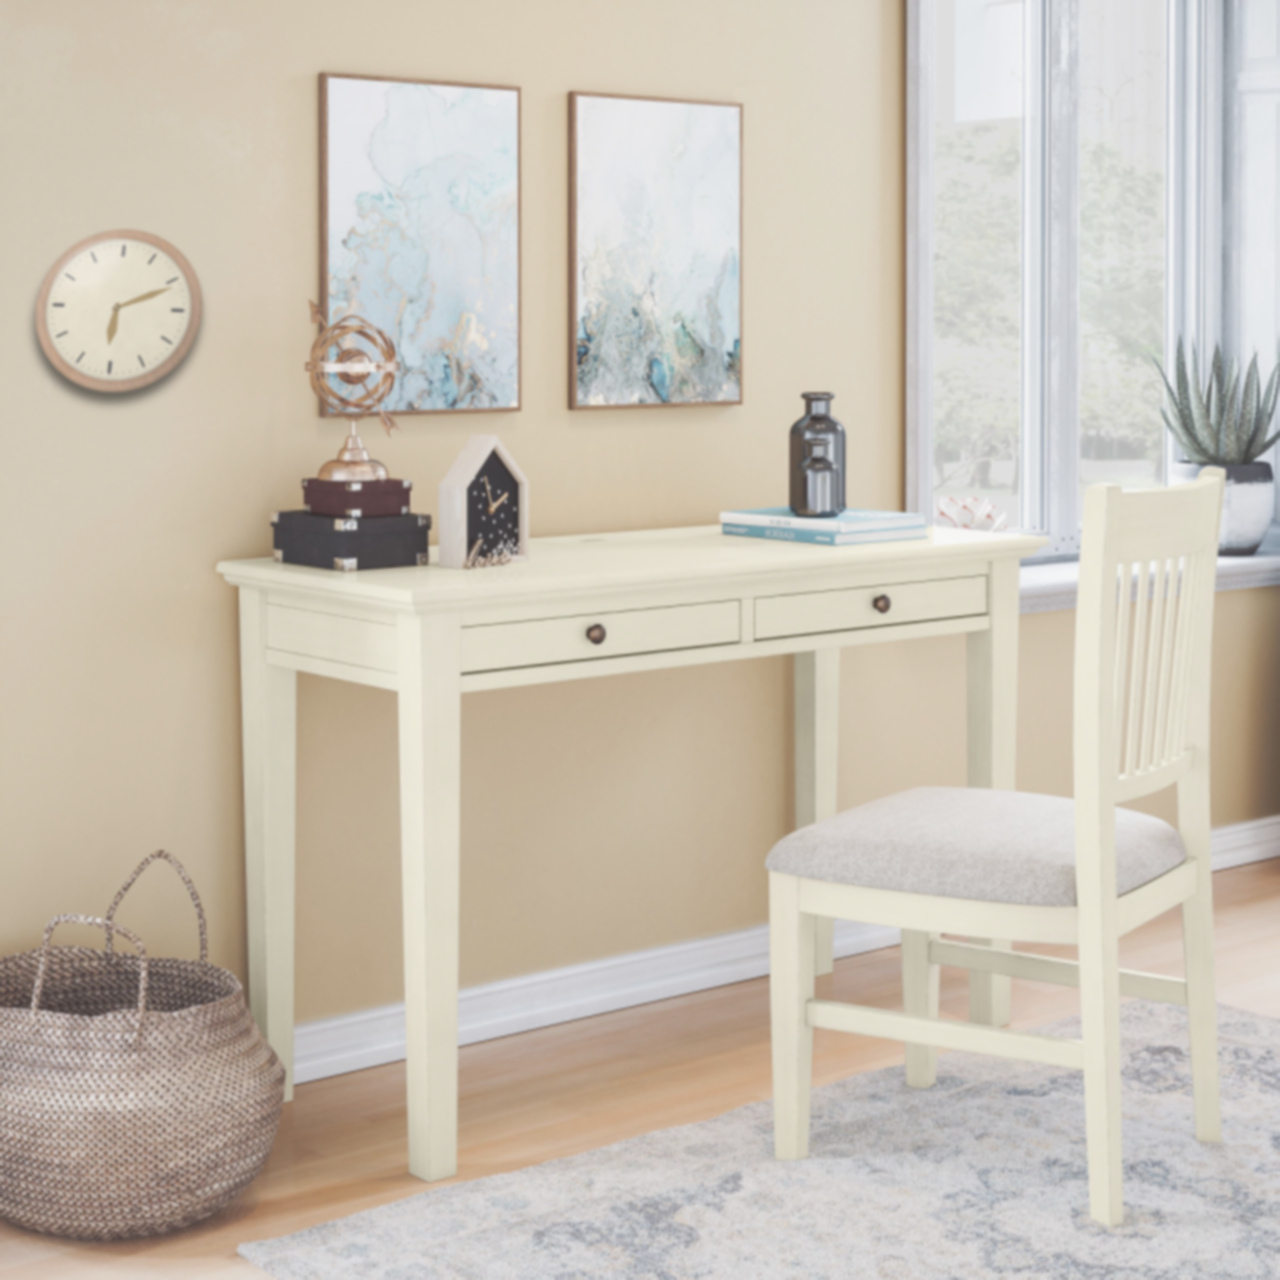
6:11
